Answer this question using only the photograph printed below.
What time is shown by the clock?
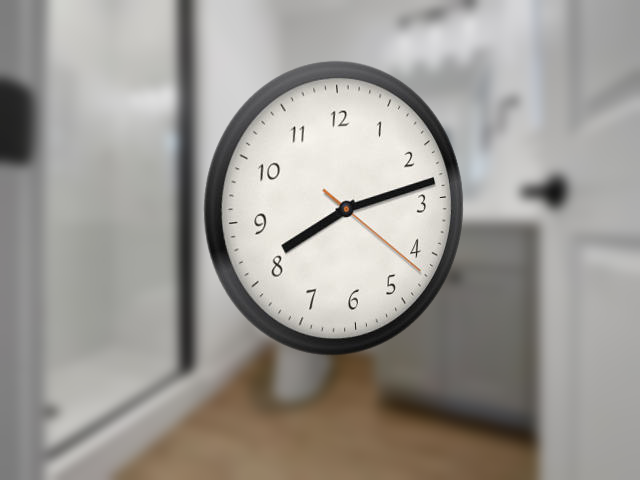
8:13:22
